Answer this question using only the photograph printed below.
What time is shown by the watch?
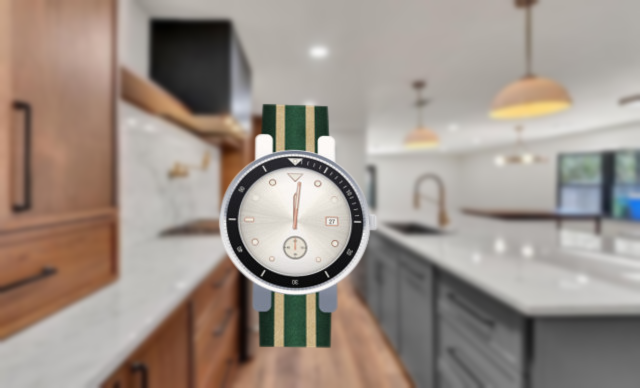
12:01
